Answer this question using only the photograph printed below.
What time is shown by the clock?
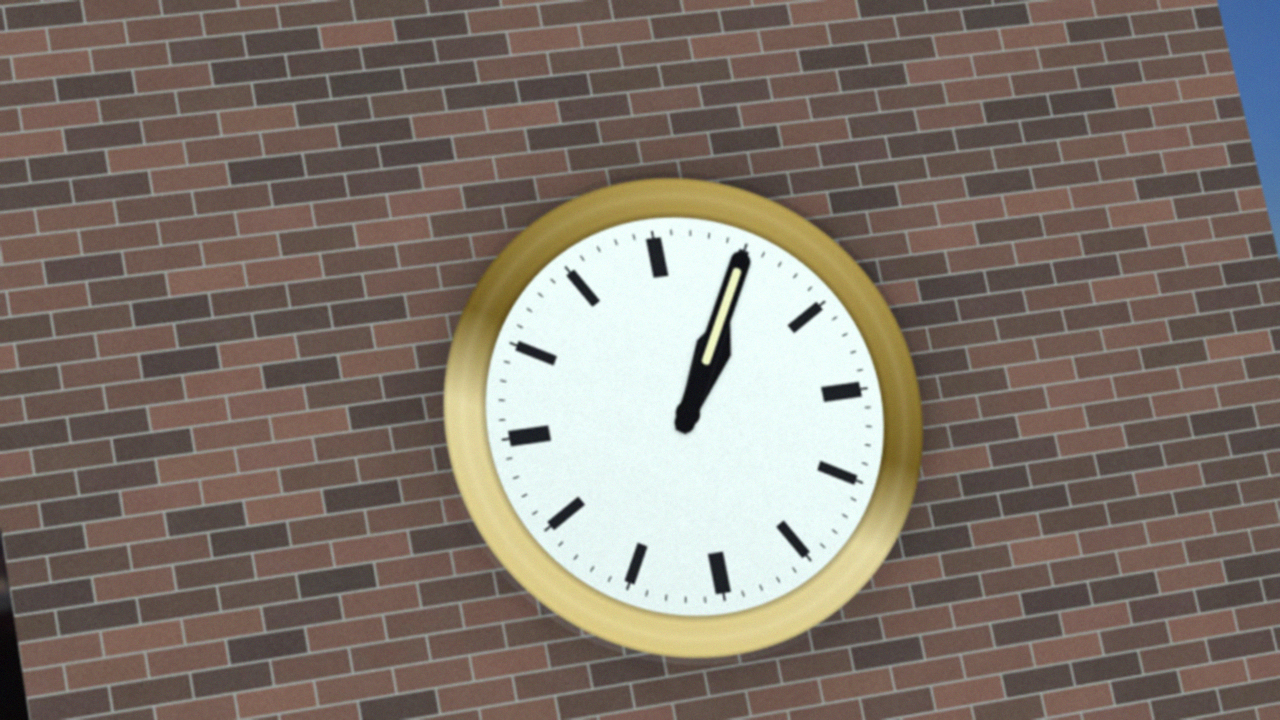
1:05
